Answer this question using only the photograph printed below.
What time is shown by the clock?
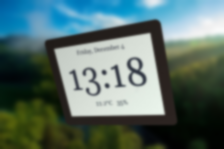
13:18
